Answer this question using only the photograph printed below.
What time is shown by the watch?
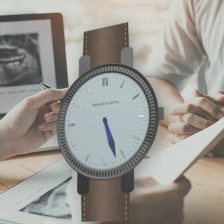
5:27
